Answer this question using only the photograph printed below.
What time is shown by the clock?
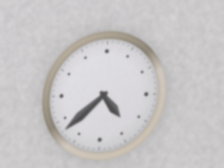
4:38
